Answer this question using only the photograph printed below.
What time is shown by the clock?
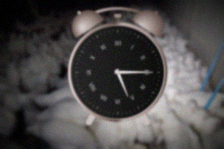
5:15
